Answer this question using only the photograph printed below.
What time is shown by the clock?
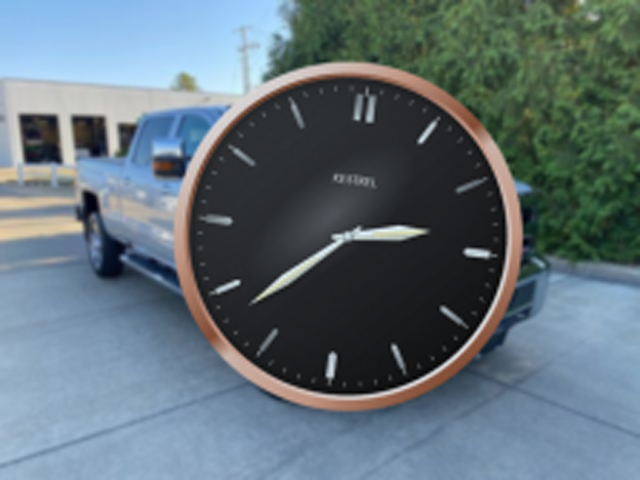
2:38
